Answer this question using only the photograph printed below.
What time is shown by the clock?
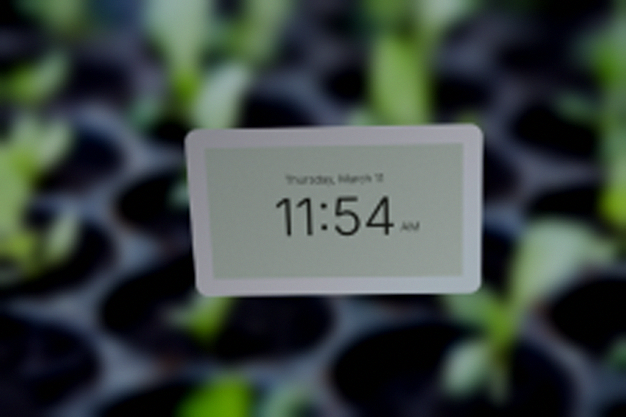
11:54
